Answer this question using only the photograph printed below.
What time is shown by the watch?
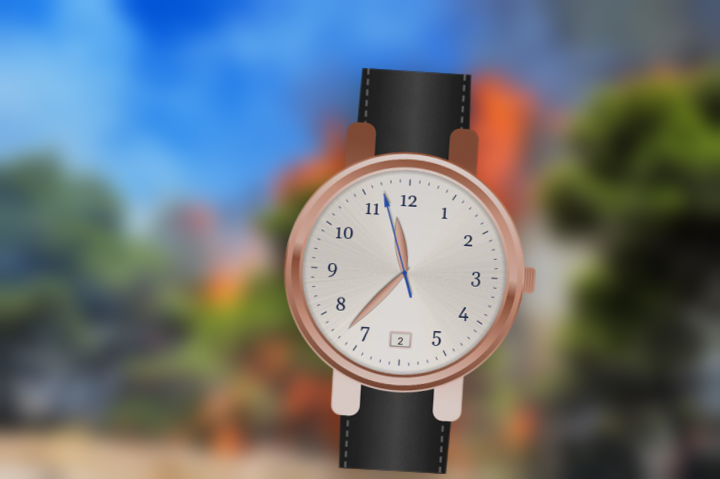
11:36:57
